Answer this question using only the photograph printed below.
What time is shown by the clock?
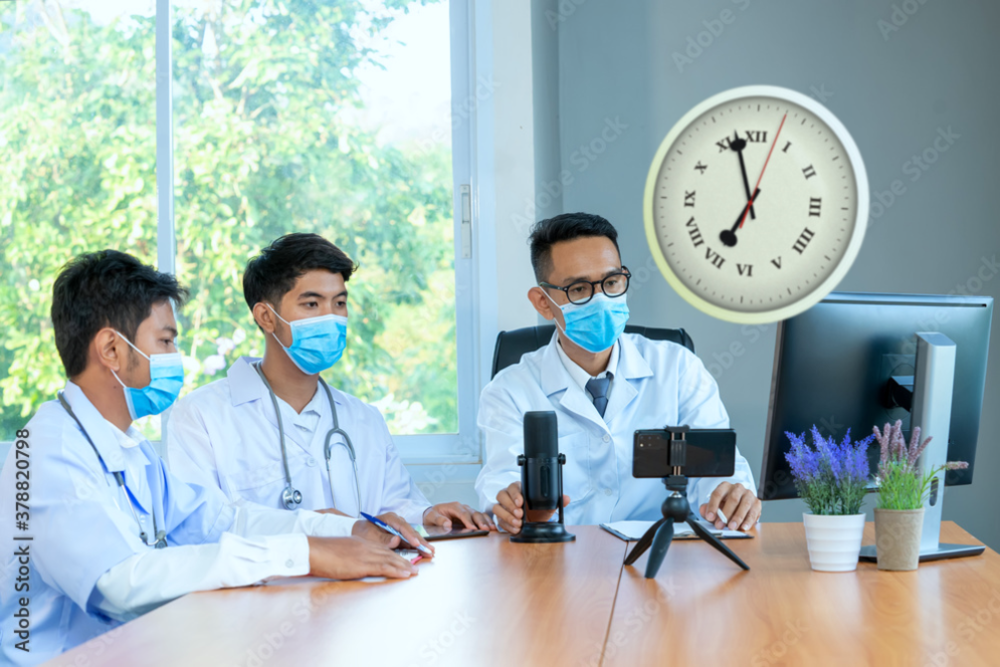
6:57:03
